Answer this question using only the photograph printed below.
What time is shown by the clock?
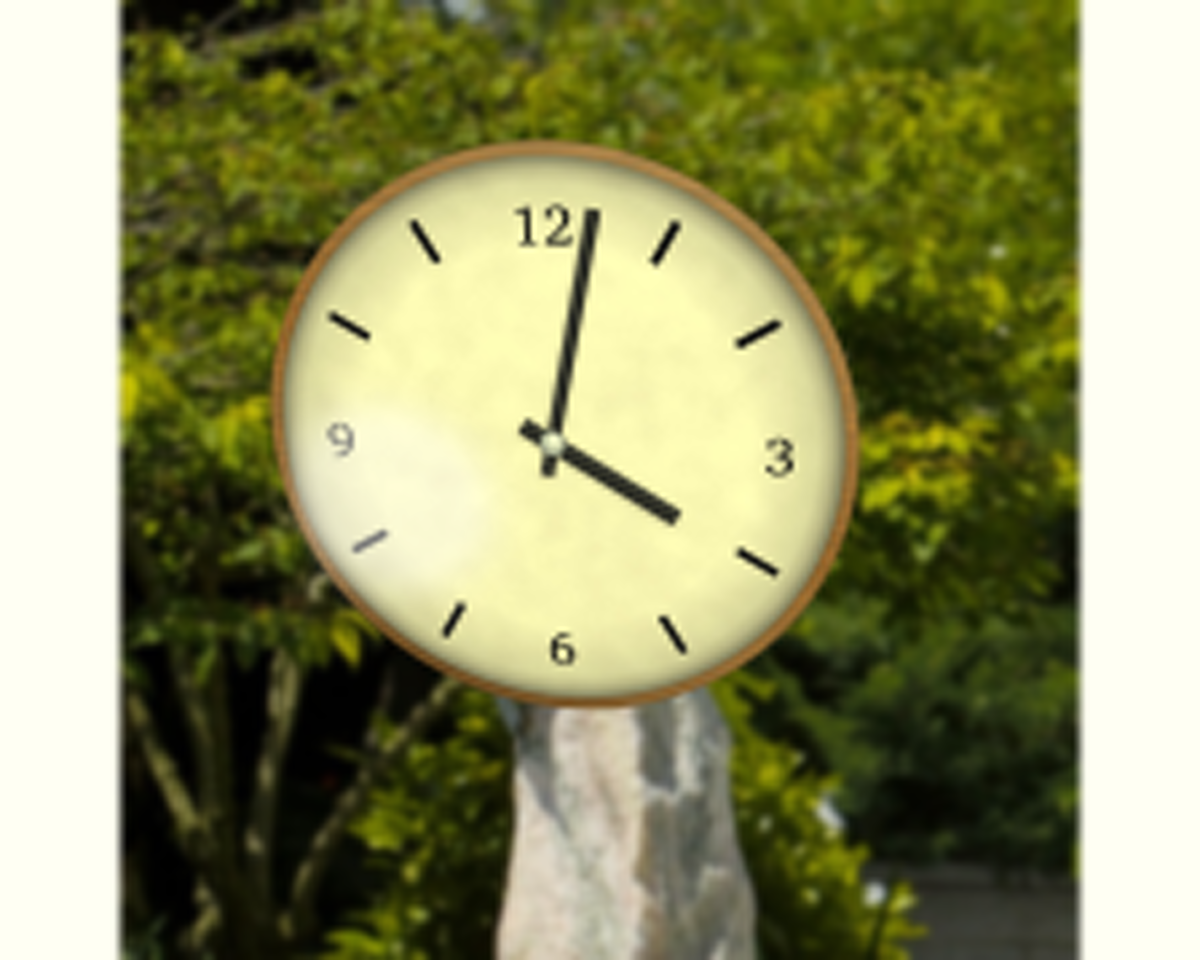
4:02
